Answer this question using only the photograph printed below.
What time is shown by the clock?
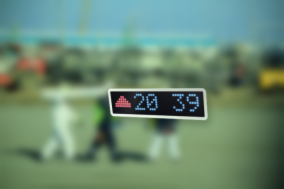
20:39
